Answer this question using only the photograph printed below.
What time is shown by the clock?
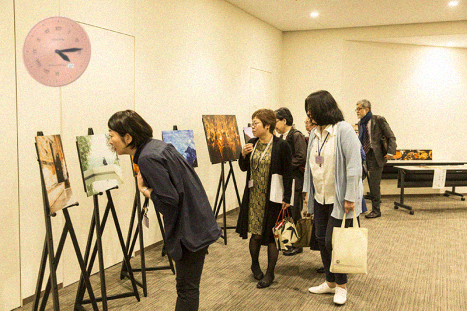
4:14
